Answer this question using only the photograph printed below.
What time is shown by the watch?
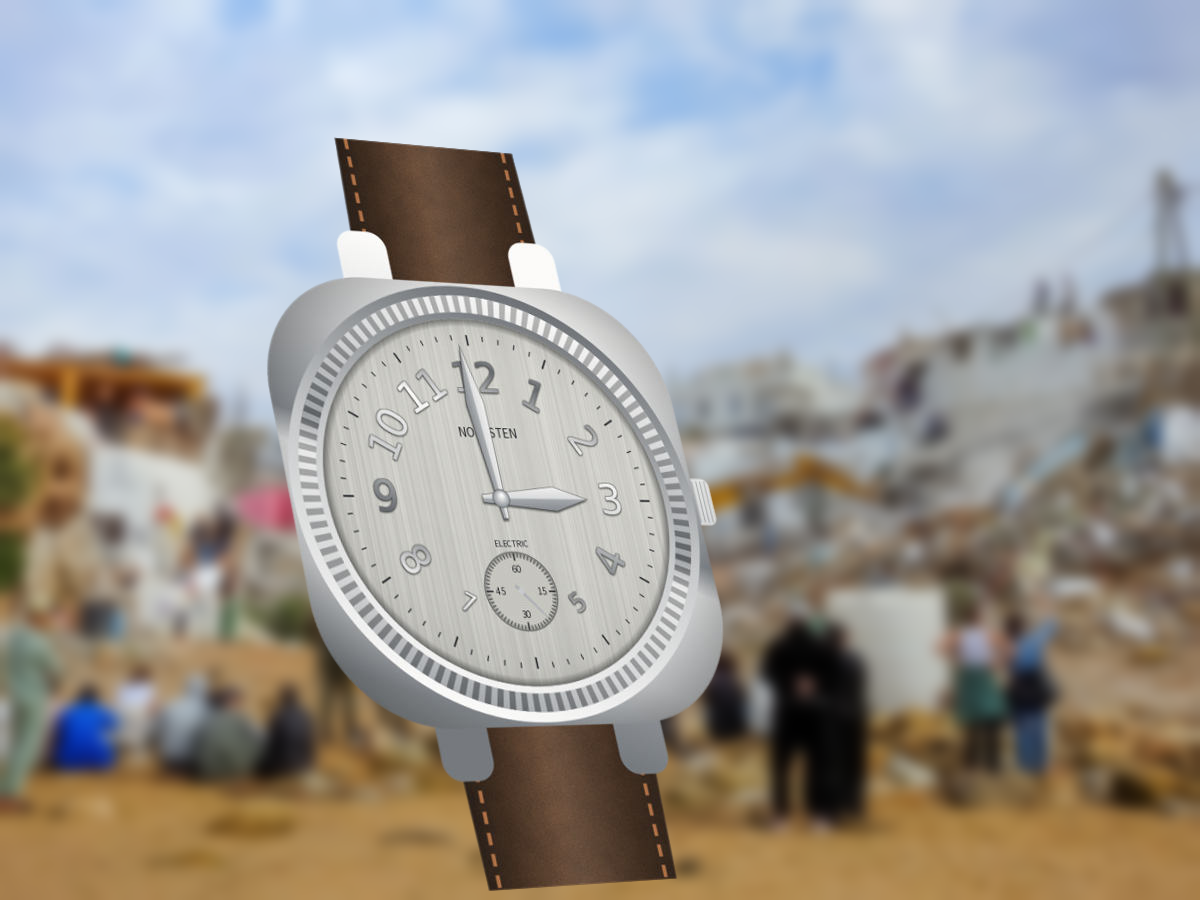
2:59:23
